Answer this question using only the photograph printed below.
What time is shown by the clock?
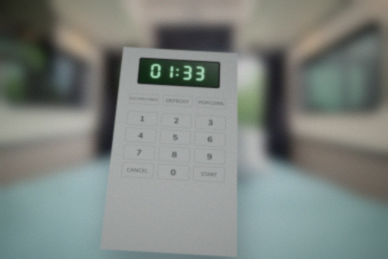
1:33
